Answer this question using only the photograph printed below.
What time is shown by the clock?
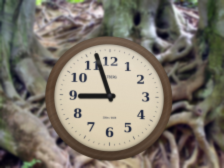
8:57
